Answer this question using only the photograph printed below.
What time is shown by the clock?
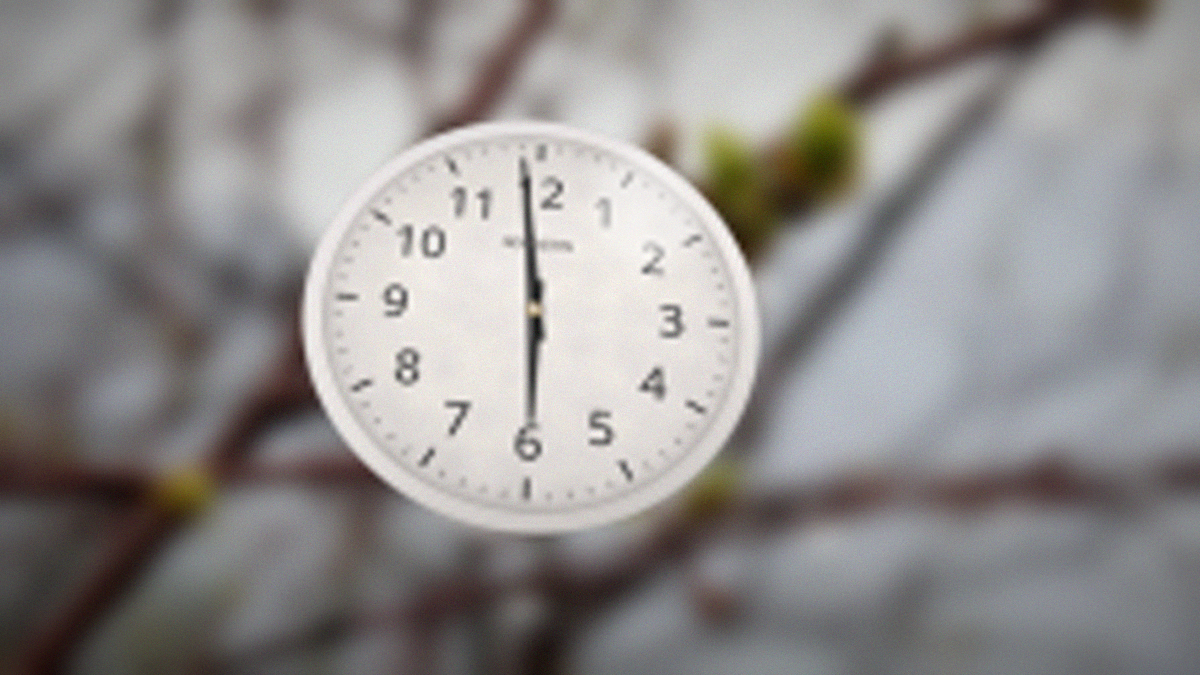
5:59
